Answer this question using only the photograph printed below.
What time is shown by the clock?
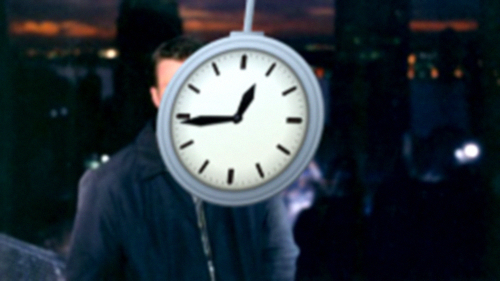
12:44
